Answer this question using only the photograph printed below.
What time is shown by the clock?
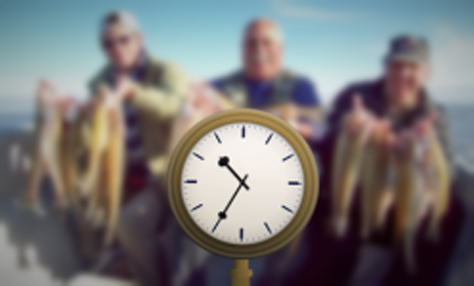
10:35
